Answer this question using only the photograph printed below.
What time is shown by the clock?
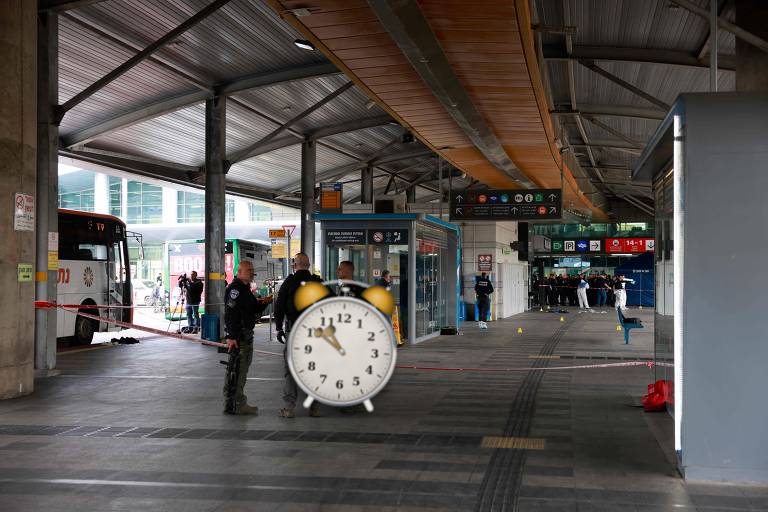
10:51
